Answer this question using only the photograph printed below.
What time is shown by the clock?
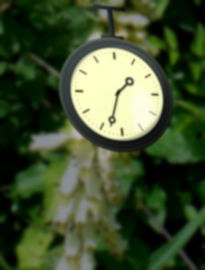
1:33
